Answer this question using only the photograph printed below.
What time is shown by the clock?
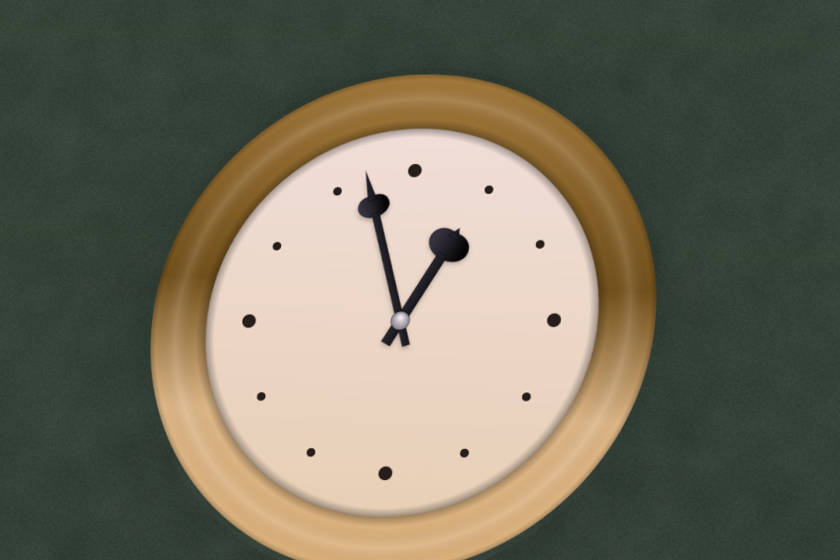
12:57
